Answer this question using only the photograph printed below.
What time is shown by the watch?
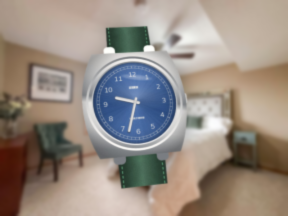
9:33
